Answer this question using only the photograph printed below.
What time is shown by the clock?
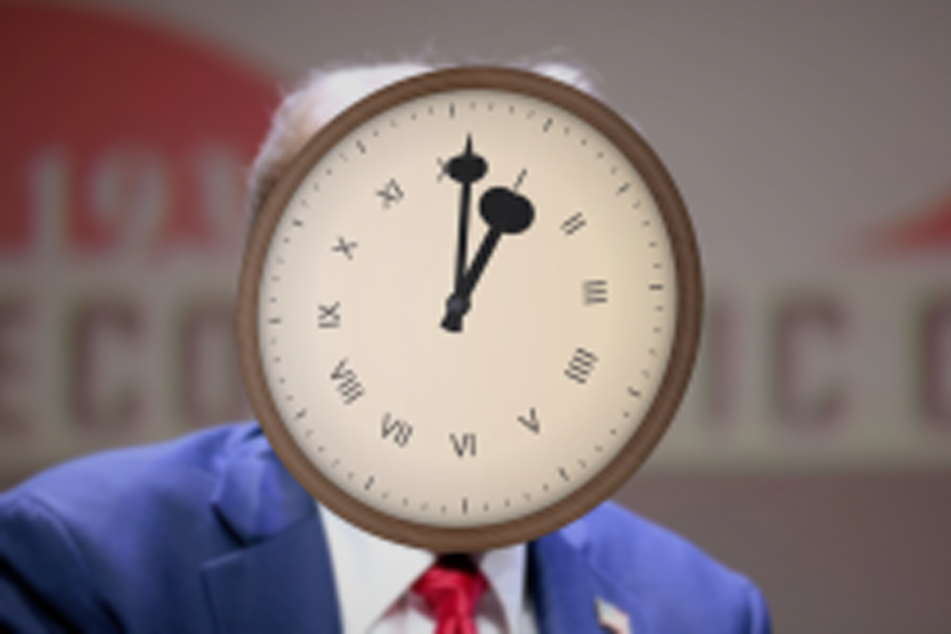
1:01
